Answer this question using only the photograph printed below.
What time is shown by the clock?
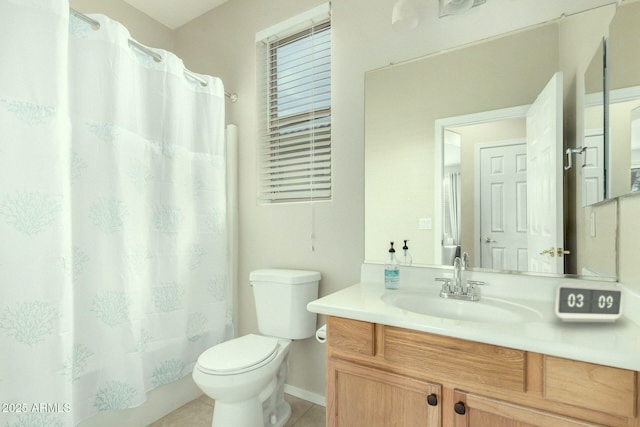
3:09
